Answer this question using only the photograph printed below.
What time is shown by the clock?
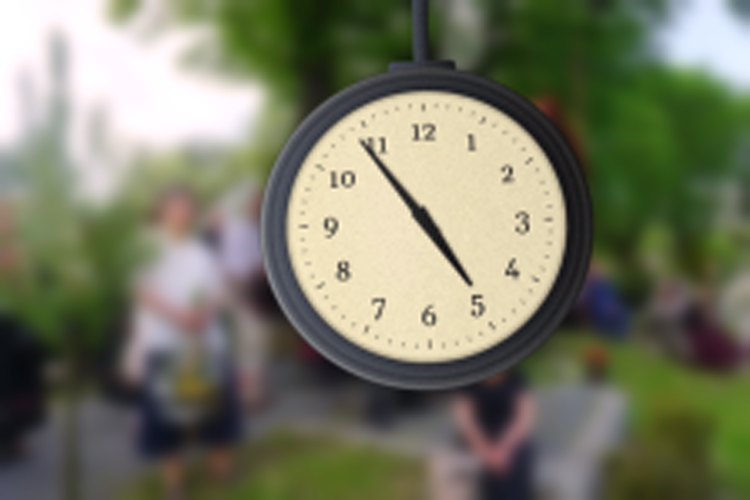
4:54
